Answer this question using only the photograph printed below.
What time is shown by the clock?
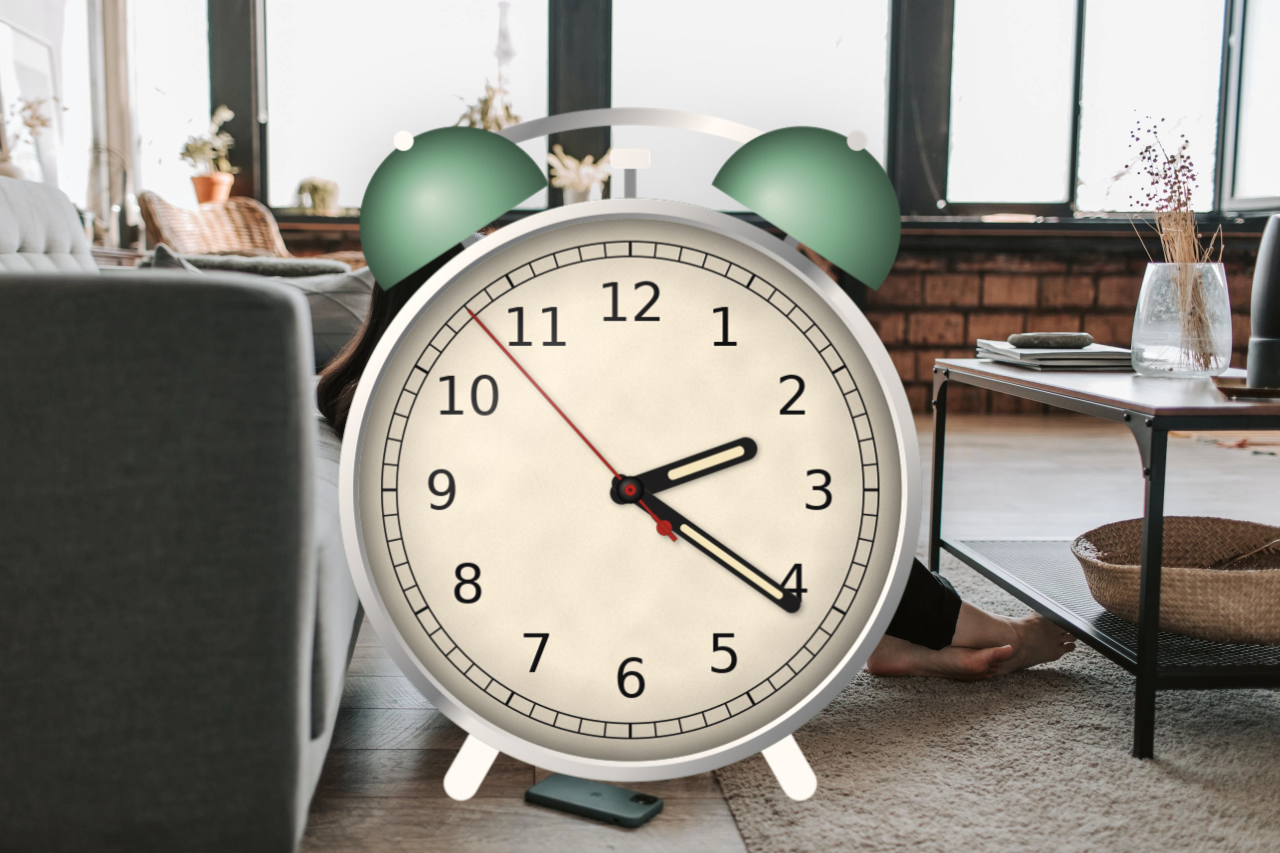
2:20:53
